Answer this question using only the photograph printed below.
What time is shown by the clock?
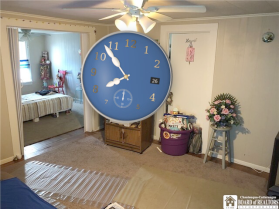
7:53
